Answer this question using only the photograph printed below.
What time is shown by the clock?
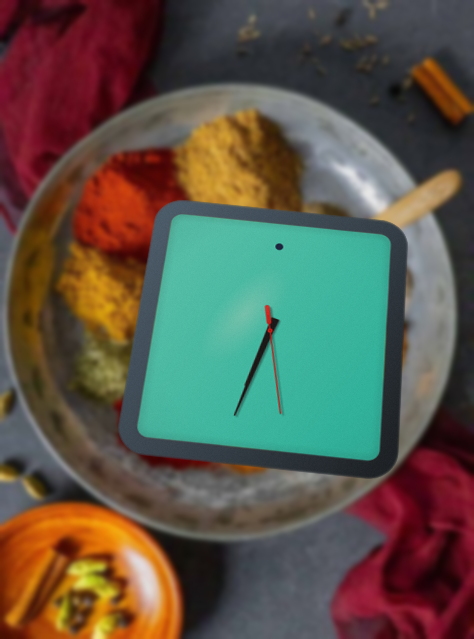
6:32:28
